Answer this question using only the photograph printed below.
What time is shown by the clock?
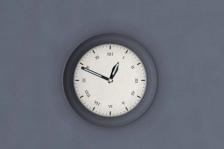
12:49
